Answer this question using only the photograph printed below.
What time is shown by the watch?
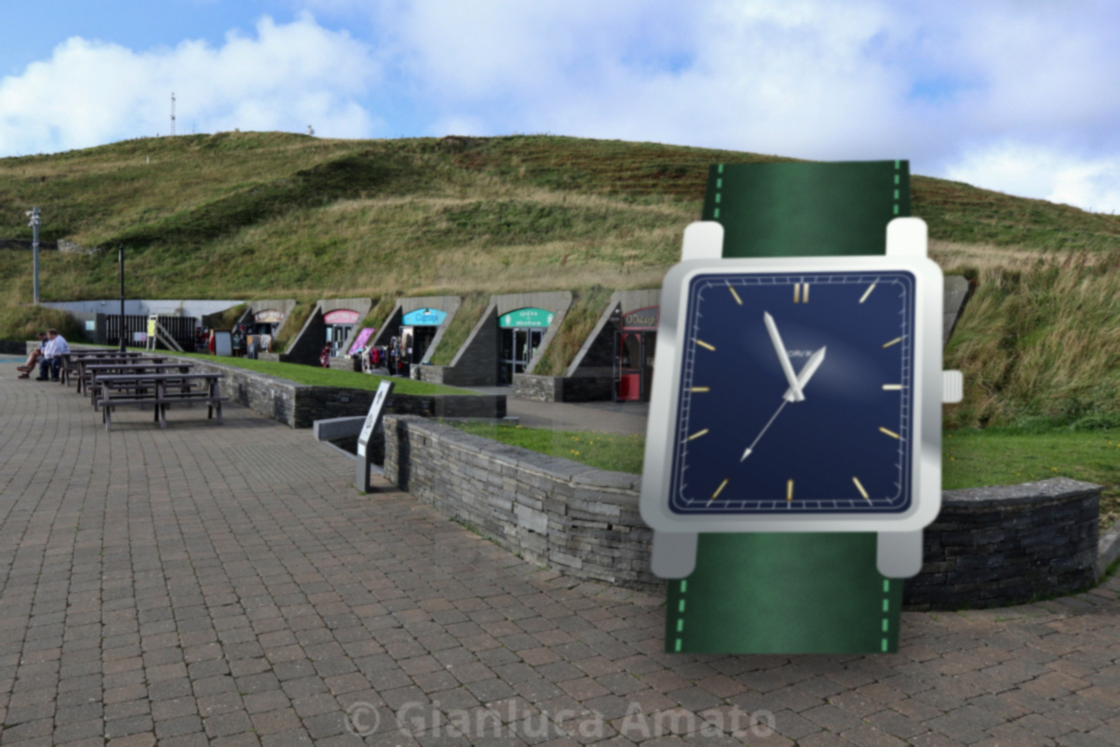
12:56:35
